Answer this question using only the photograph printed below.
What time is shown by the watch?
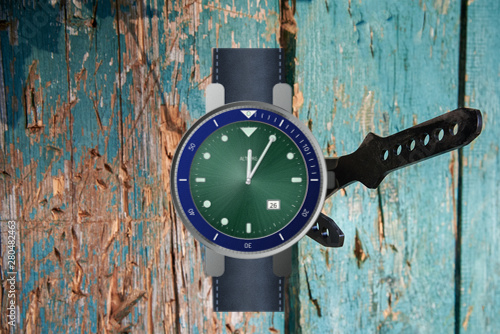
12:05
